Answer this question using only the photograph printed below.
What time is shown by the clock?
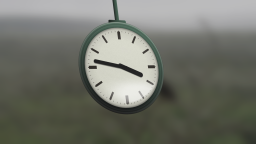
3:47
